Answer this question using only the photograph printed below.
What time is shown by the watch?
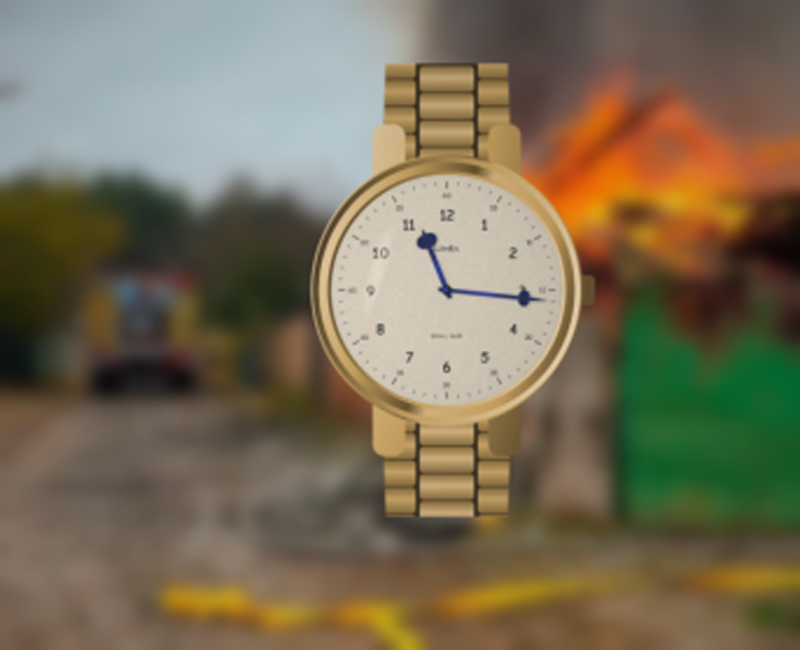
11:16
